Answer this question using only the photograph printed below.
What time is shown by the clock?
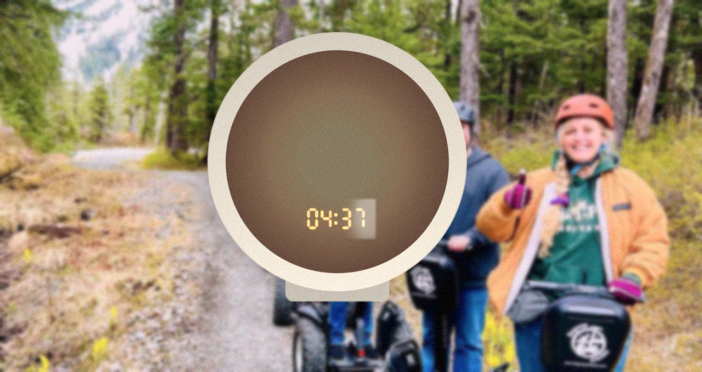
4:37
